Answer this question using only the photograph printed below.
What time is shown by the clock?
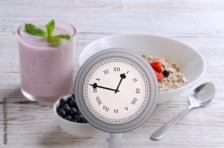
12:47
